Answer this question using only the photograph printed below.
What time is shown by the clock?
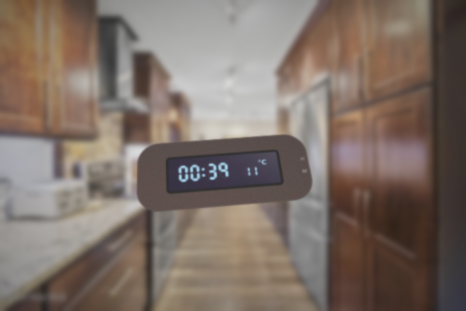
0:39
